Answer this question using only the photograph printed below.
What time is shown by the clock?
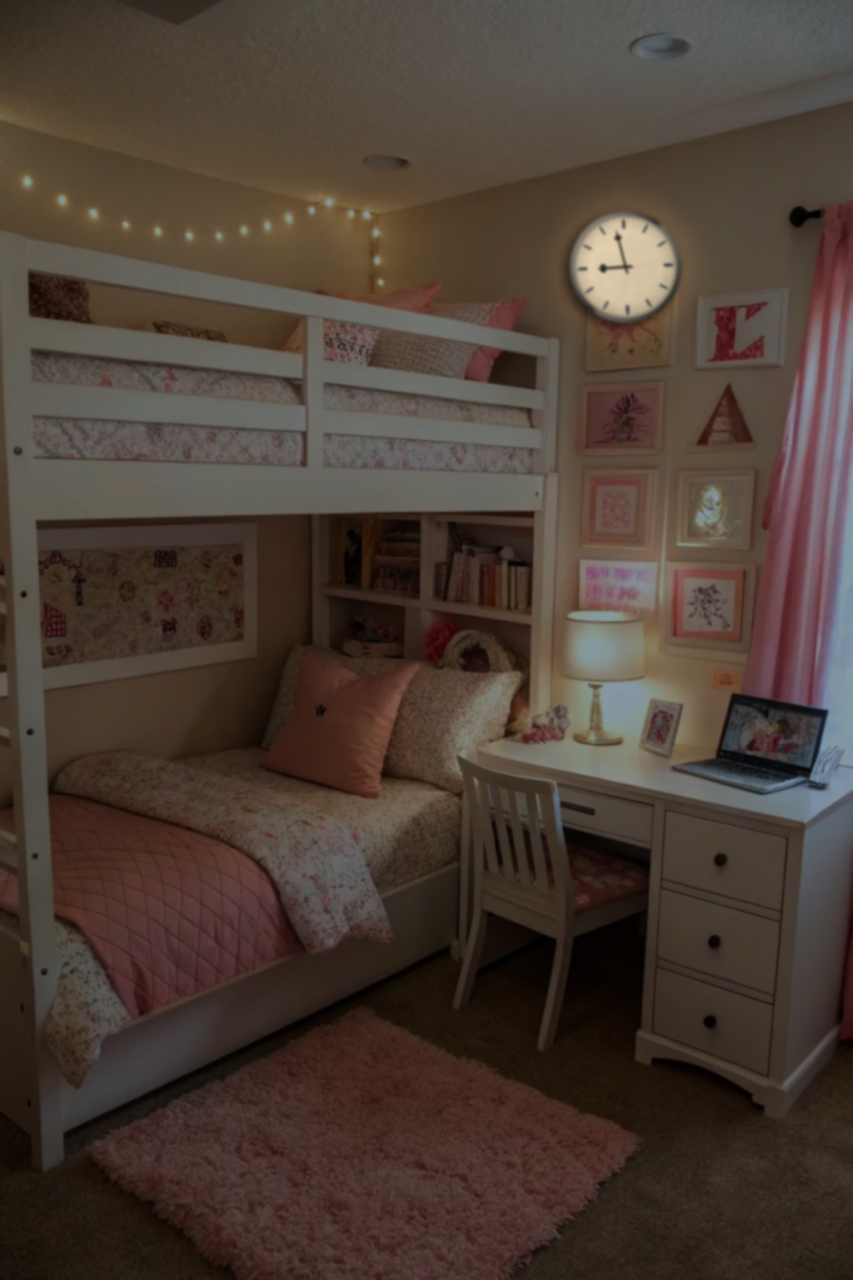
8:58
